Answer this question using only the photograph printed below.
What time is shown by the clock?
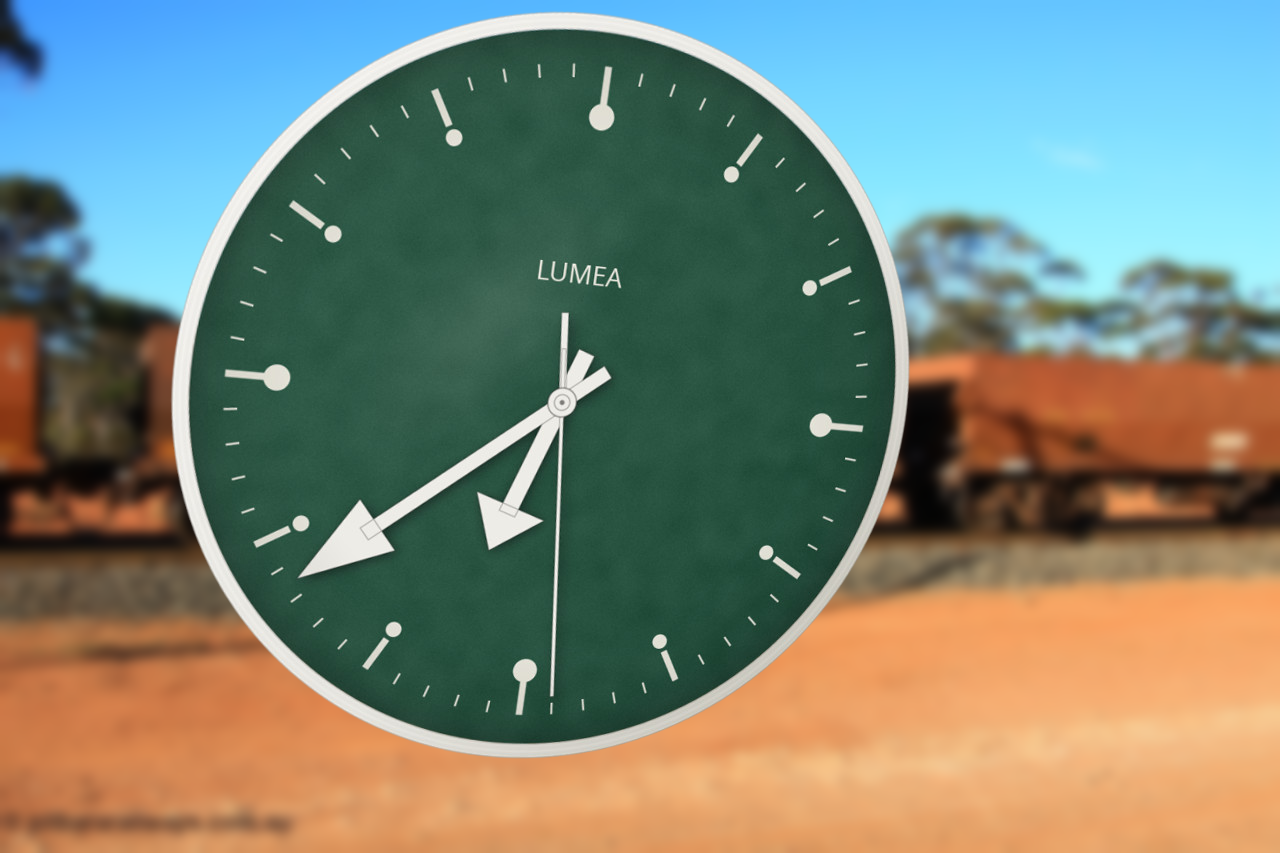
6:38:29
